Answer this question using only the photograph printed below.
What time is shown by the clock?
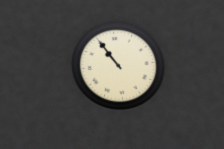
10:55
